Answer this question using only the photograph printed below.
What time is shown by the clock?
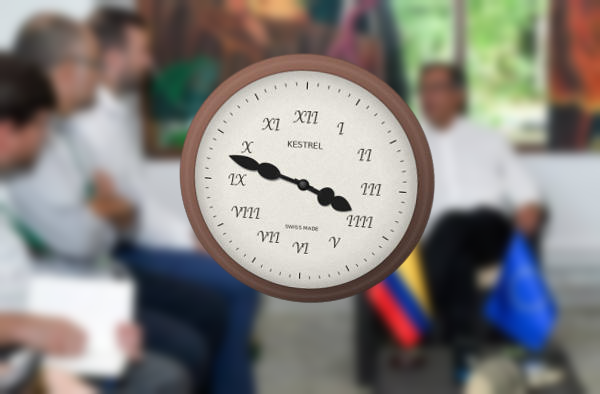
3:48
